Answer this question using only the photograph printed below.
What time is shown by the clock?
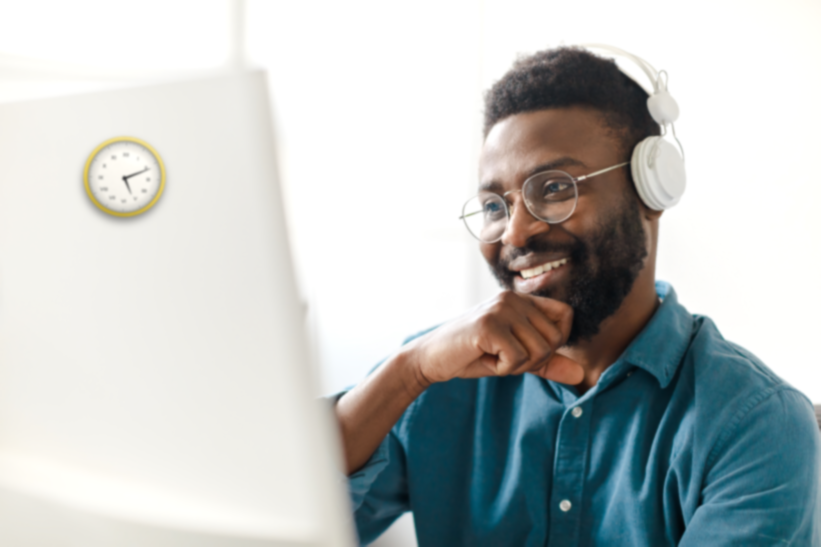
5:11
